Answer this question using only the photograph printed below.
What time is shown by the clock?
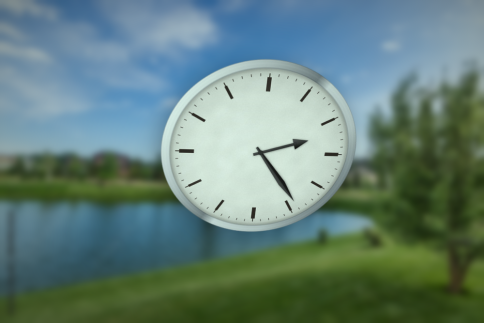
2:24
